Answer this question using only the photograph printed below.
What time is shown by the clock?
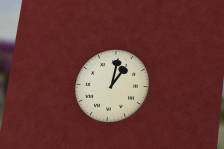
1:01
